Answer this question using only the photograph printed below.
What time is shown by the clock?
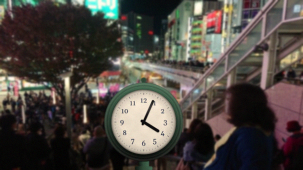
4:04
